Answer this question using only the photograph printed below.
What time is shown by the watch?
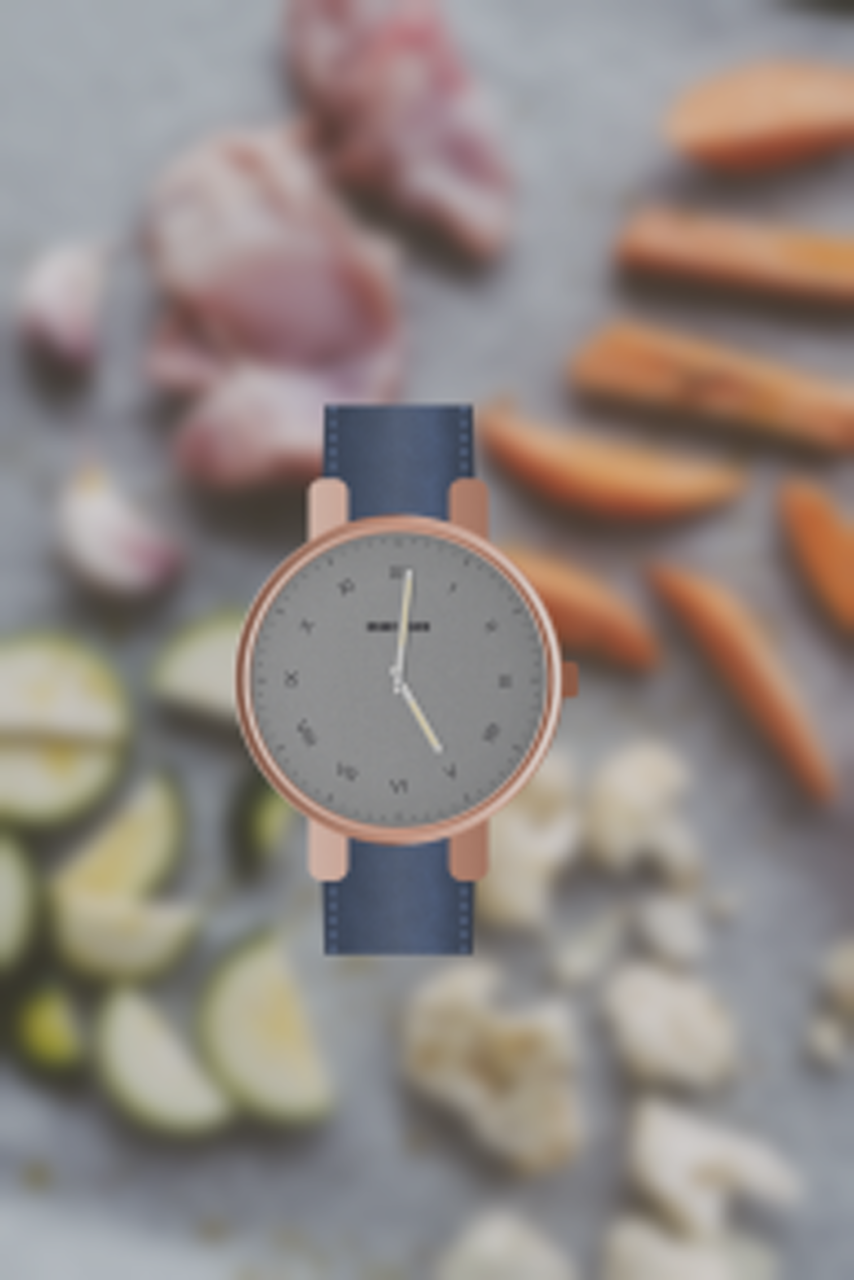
5:01
